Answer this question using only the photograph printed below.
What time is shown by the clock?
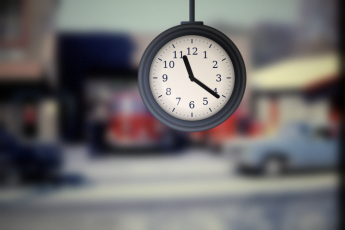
11:21
